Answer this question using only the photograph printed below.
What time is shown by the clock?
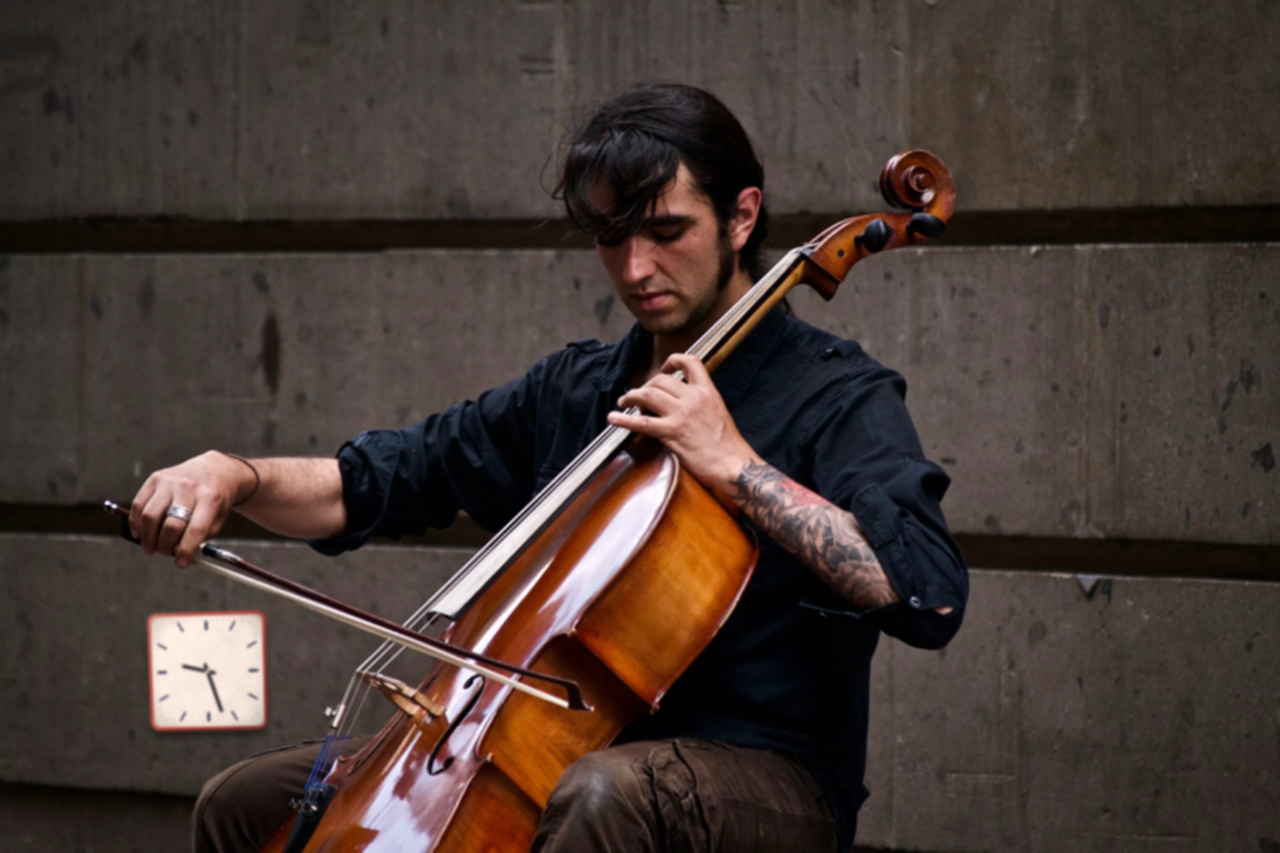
9:27
